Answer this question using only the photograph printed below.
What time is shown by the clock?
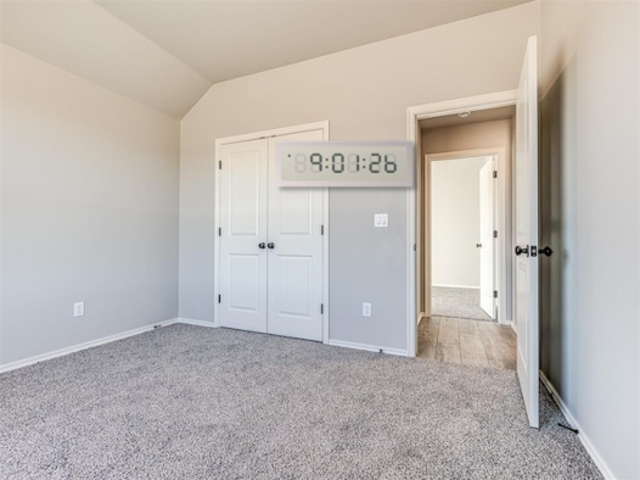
9:01:26
